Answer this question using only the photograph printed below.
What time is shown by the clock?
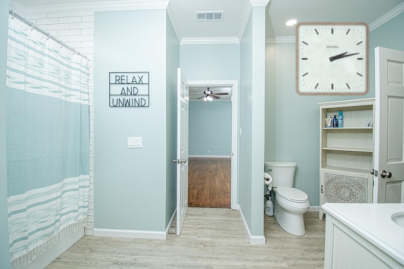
2:13
